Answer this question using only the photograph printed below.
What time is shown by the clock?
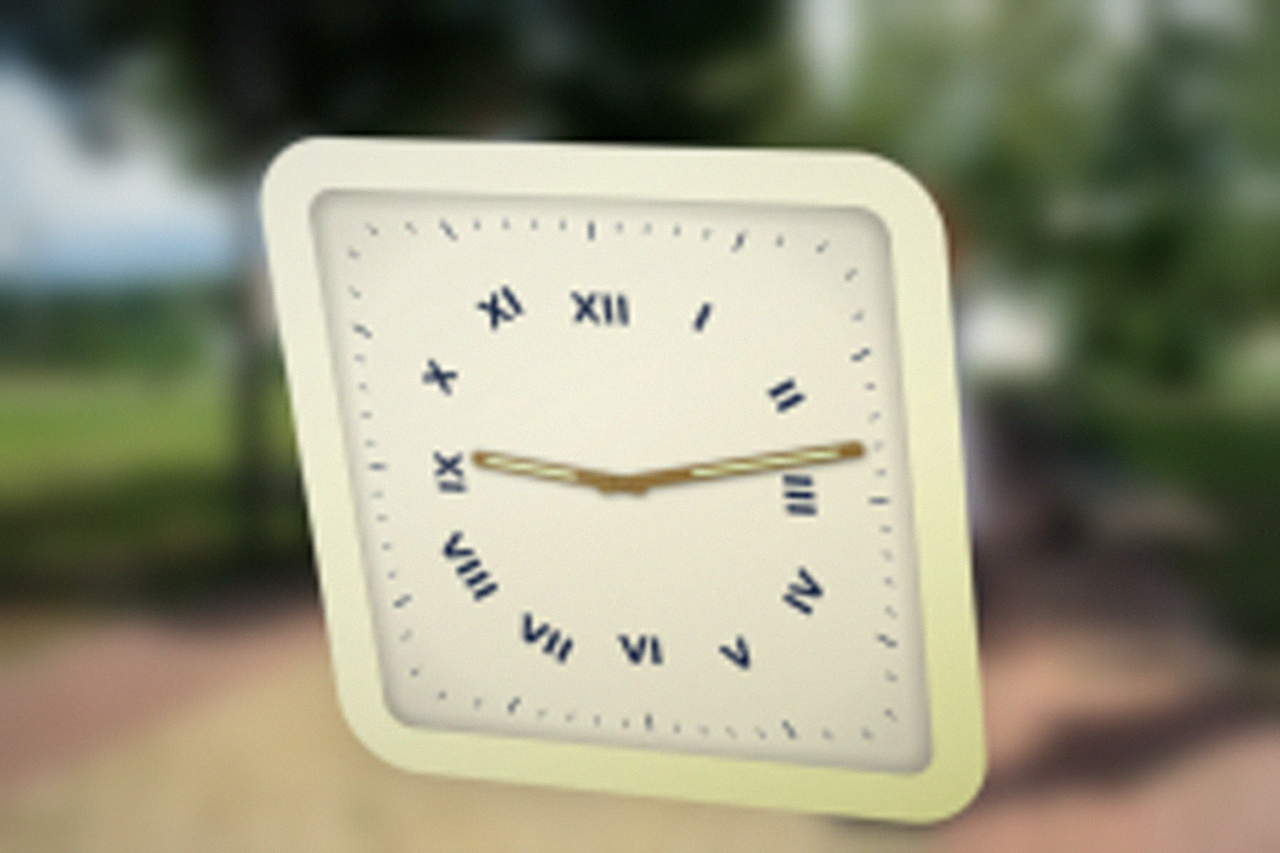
9:13
